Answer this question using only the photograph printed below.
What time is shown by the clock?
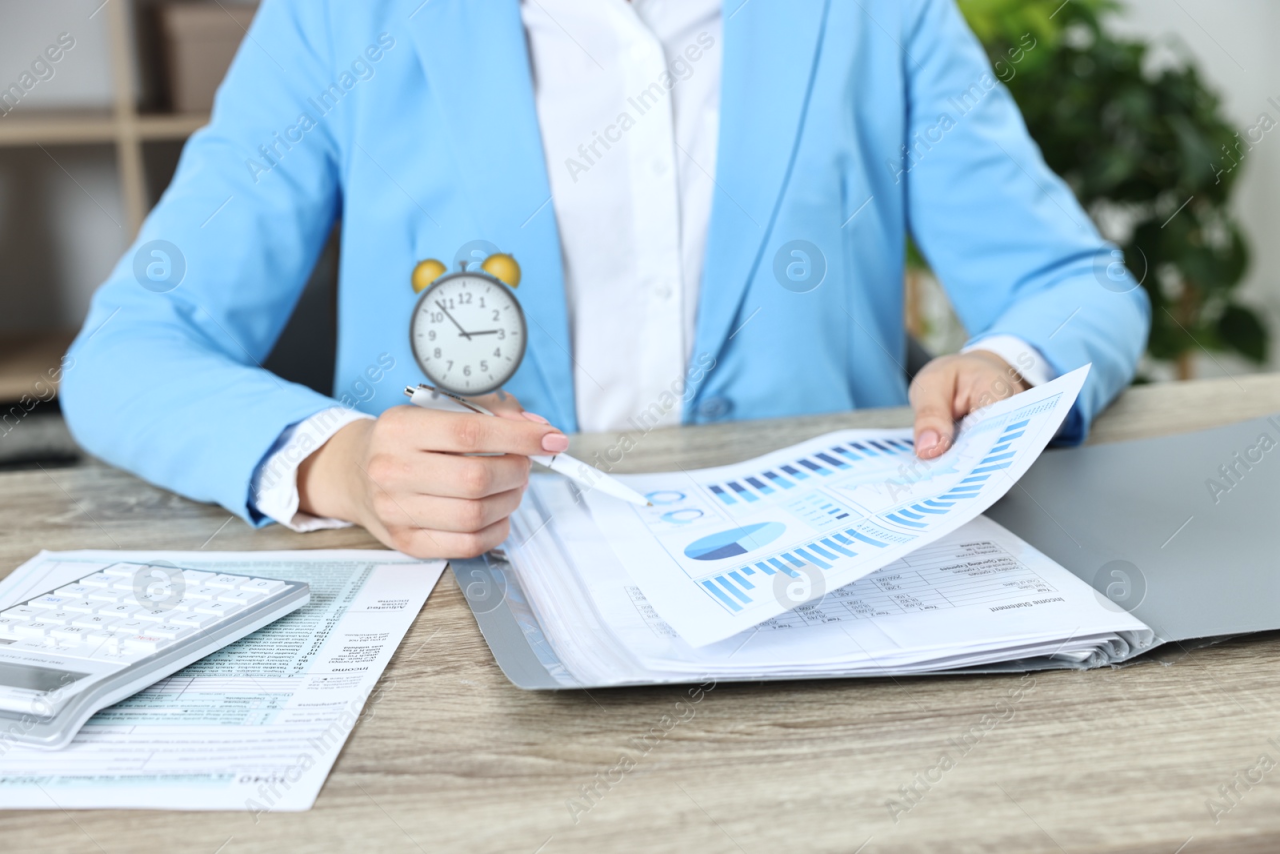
2:53
